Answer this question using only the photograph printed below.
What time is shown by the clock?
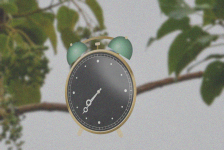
7:37
